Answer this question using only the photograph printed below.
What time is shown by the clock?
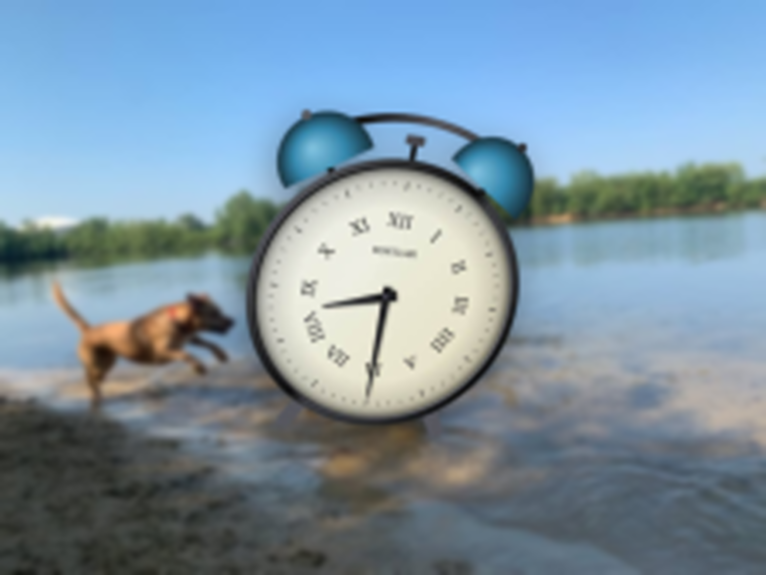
8:30
